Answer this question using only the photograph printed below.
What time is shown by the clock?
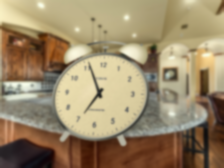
6:56
